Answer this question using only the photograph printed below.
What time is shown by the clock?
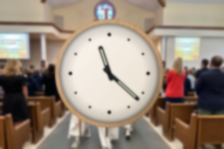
11:22
